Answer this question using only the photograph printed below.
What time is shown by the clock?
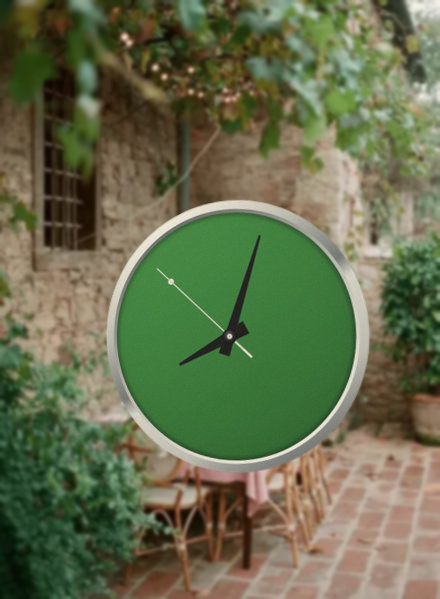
8:02:52
